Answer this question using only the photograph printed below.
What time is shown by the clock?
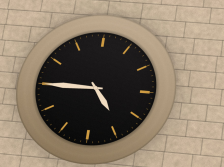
4:45
